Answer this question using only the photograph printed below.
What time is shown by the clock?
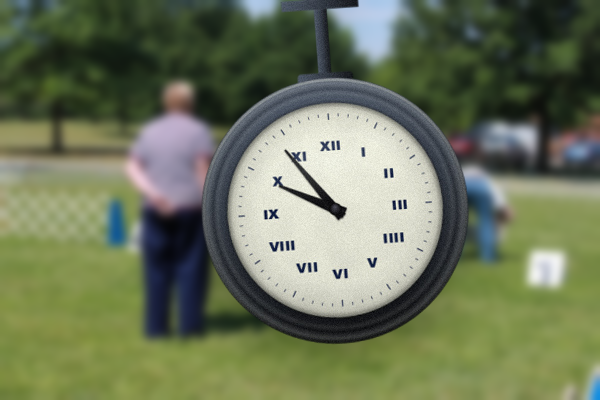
9:54
